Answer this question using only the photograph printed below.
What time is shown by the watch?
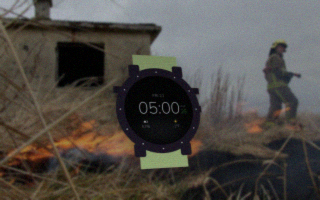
5:00
